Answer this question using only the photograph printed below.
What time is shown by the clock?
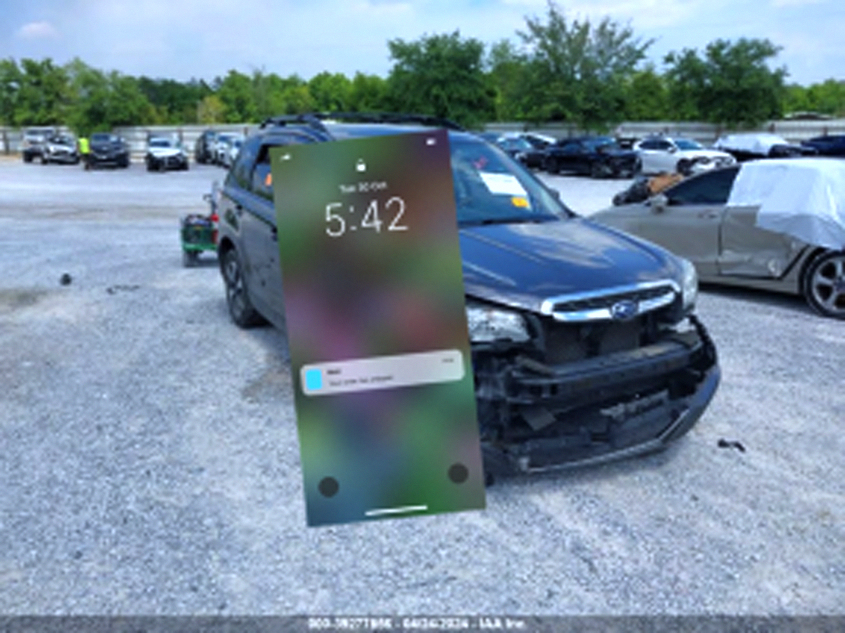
5:42
